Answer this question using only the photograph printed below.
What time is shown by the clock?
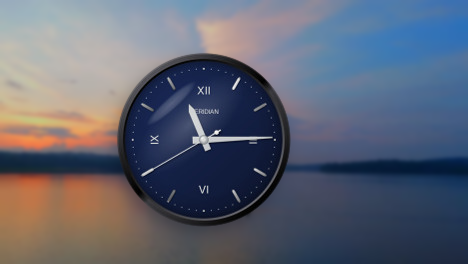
11:14:40
